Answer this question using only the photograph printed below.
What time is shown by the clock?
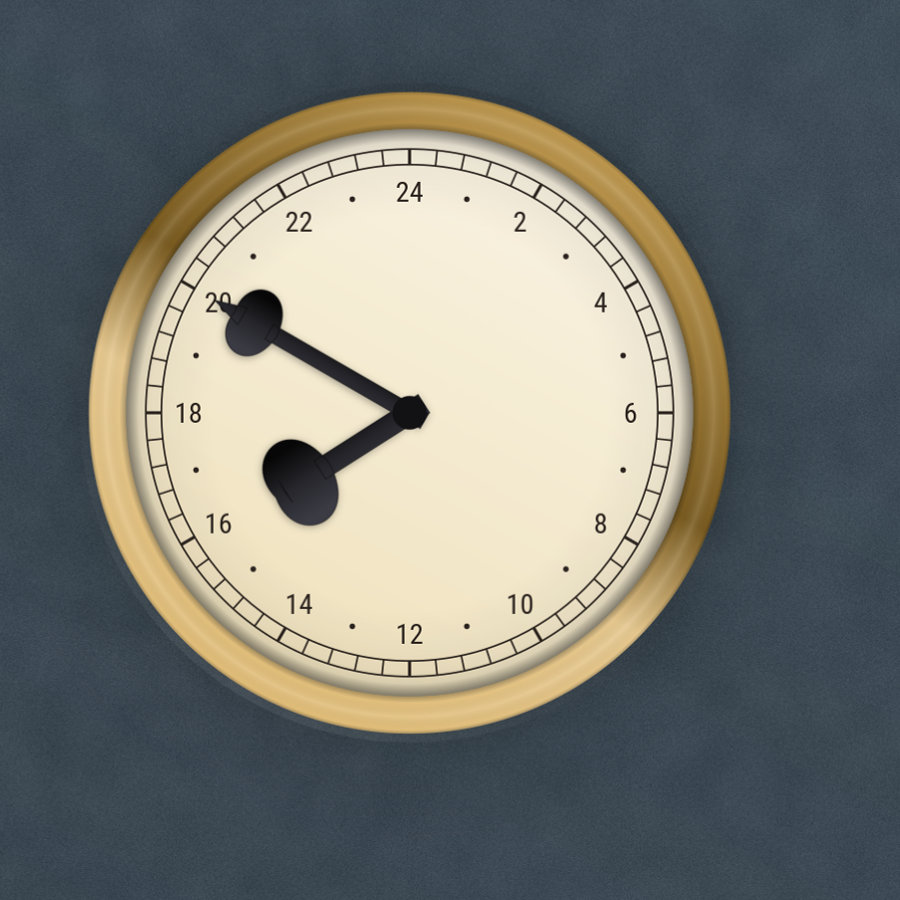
15:50
